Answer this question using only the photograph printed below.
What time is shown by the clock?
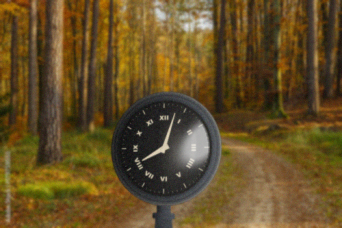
8:03
